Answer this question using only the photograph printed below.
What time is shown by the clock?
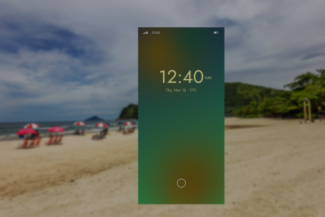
12:40
